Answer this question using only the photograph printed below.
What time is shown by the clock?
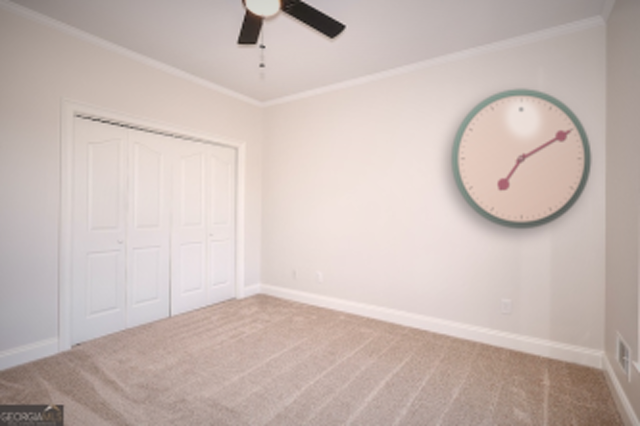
7:10
